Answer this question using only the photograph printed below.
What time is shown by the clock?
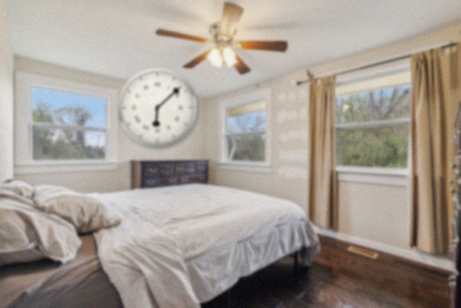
6:08
